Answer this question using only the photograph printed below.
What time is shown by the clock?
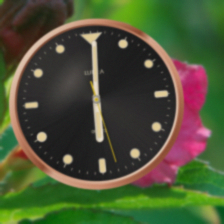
6:00:28
